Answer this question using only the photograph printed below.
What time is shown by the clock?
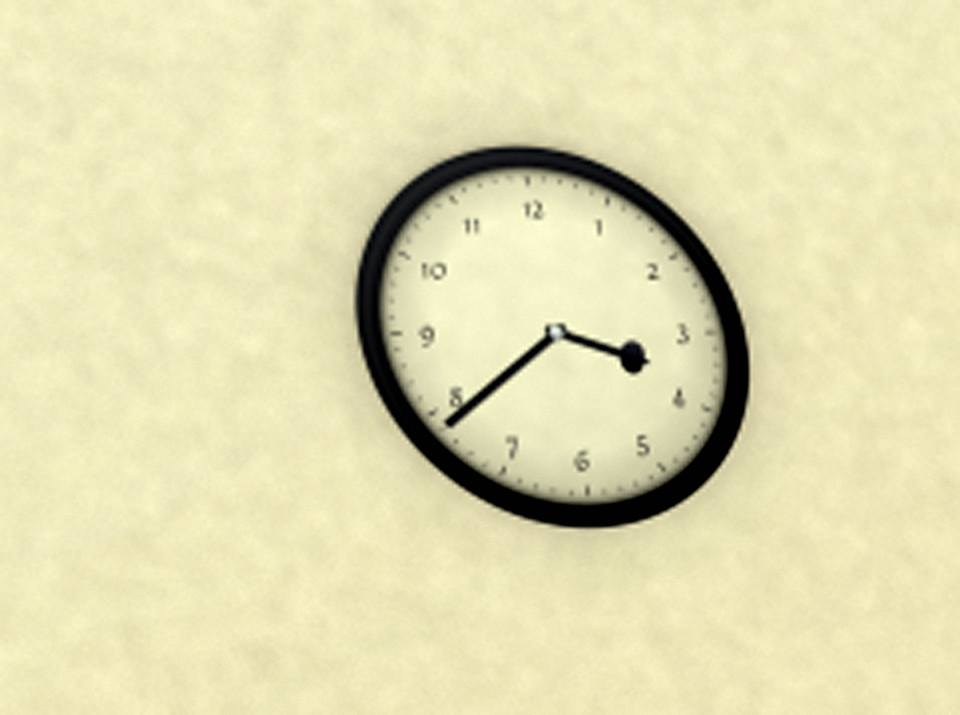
3:39
